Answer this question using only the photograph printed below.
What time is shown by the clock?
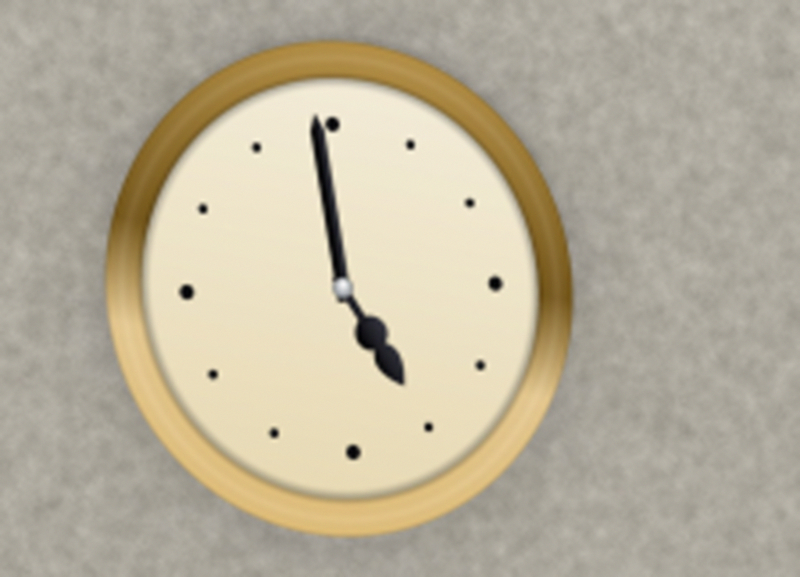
4:59
